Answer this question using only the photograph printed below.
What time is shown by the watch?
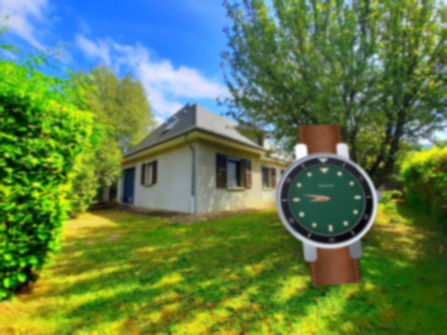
8:47
